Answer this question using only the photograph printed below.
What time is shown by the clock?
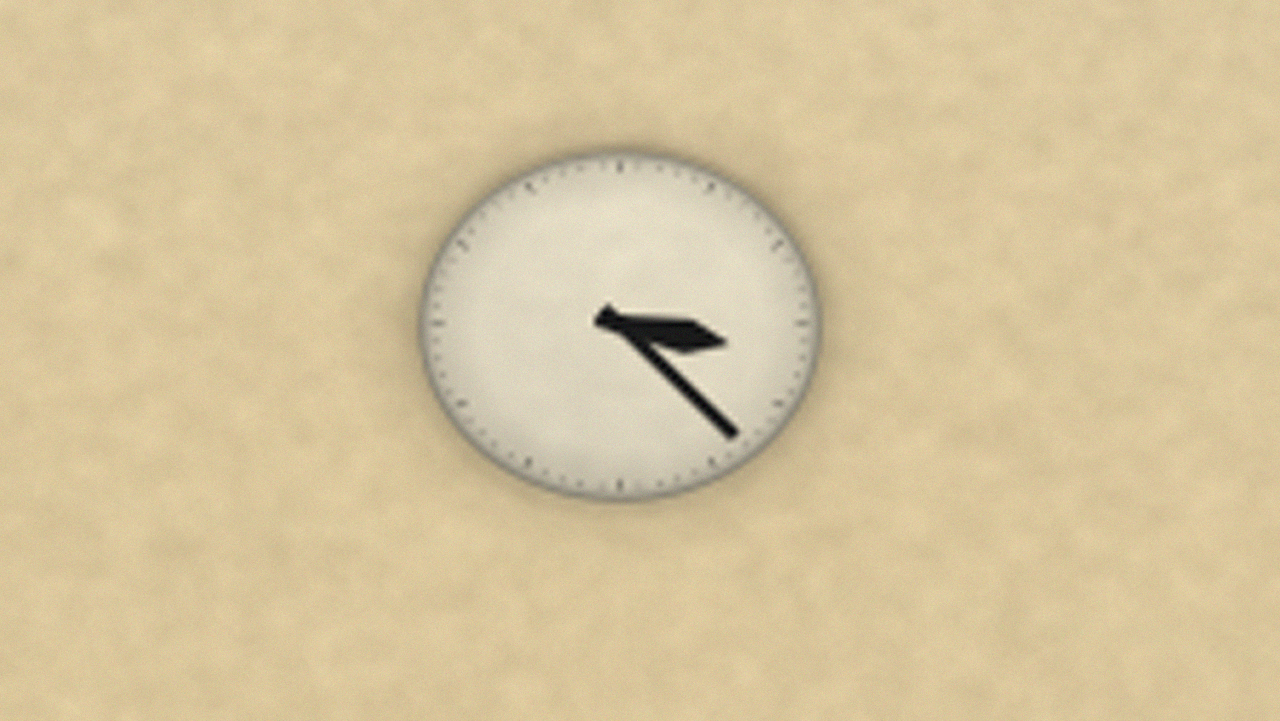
3:23
